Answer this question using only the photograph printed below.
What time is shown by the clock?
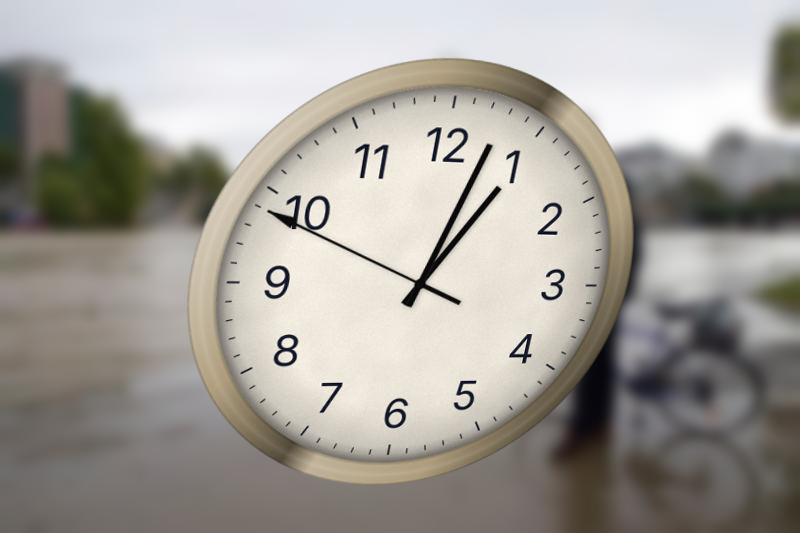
1:02:49
